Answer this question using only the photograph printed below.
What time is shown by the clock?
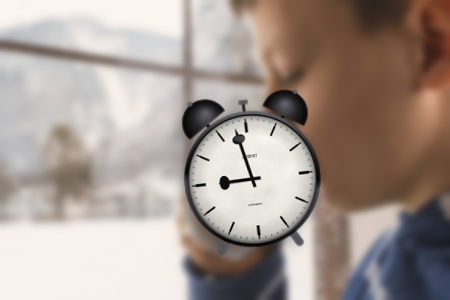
8:58
